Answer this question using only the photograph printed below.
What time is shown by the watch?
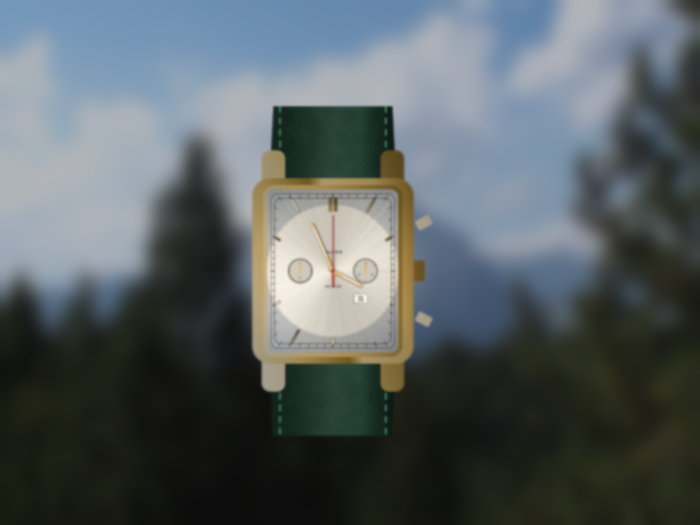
3:56
